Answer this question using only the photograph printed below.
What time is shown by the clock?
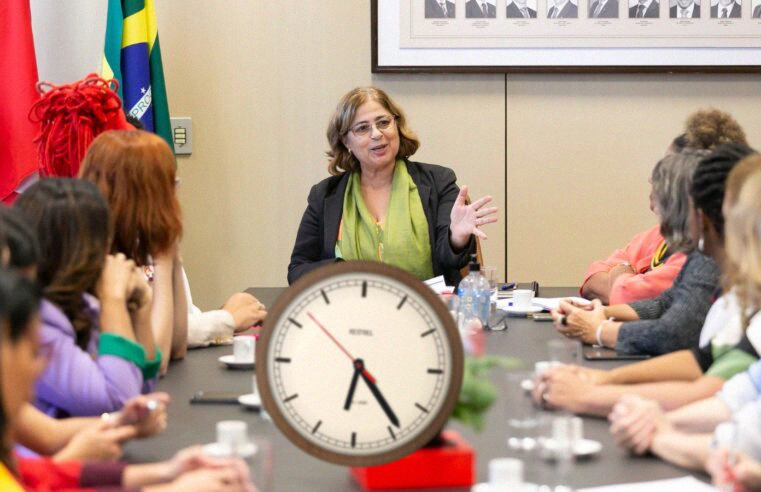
6:23:52
